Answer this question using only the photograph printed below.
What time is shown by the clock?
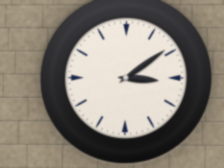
3:09
